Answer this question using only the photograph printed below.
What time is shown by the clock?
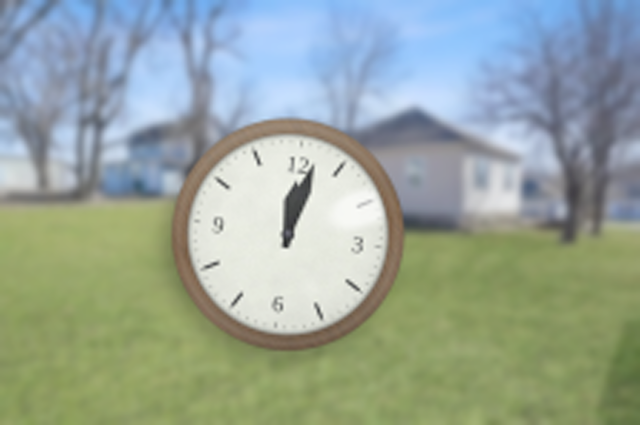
12:02
